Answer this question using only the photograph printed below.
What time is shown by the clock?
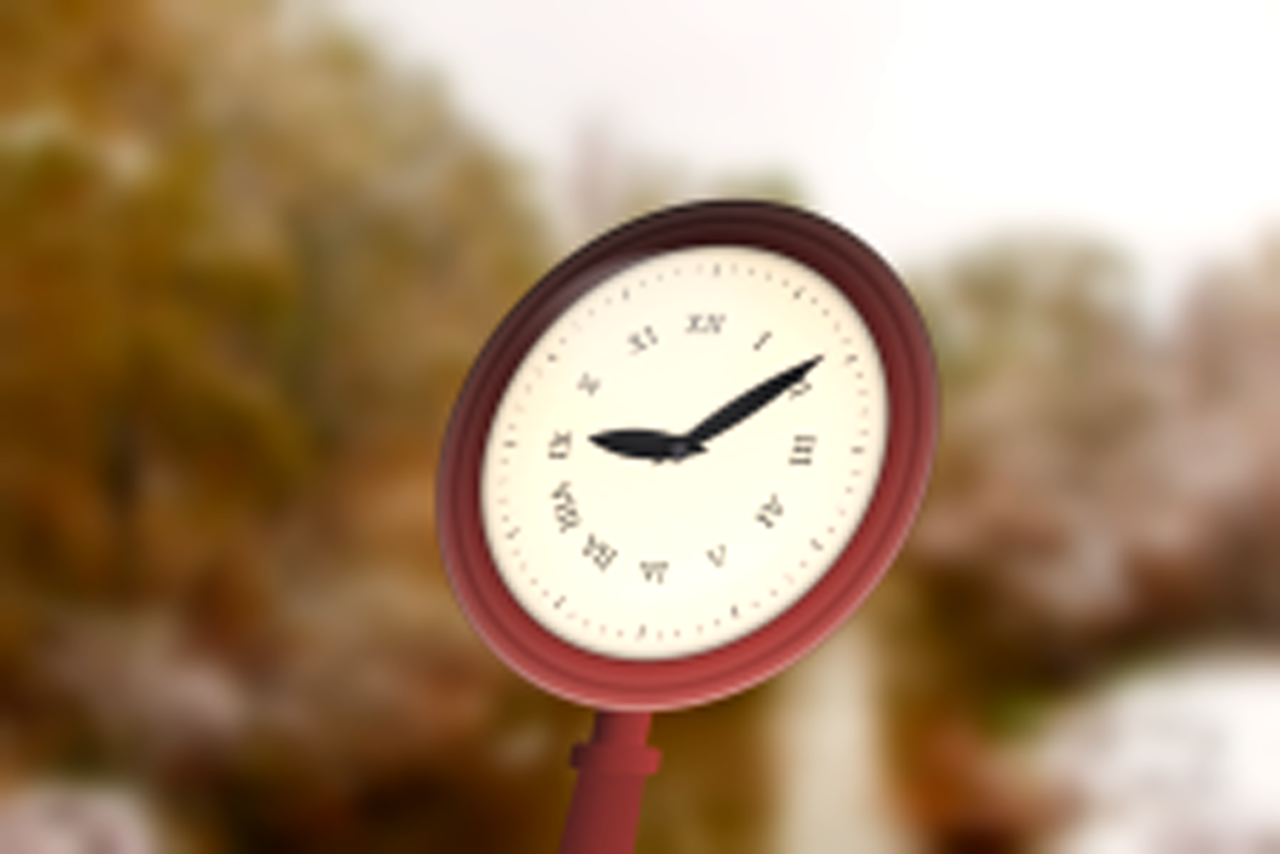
9:09
